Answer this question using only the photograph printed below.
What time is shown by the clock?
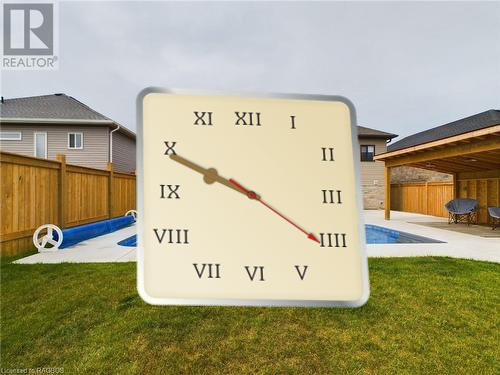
9:49:21
